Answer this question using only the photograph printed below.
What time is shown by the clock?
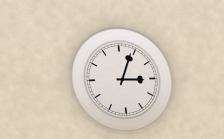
3:04
